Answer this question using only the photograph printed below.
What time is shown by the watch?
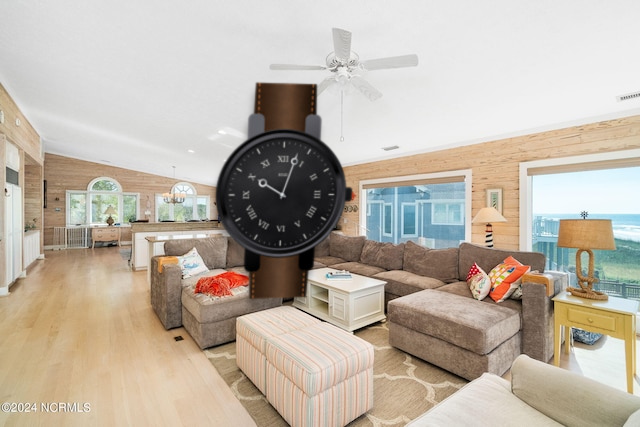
10:03
